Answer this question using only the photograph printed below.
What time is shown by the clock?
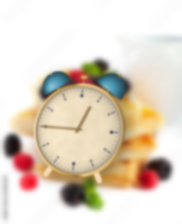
12:45
